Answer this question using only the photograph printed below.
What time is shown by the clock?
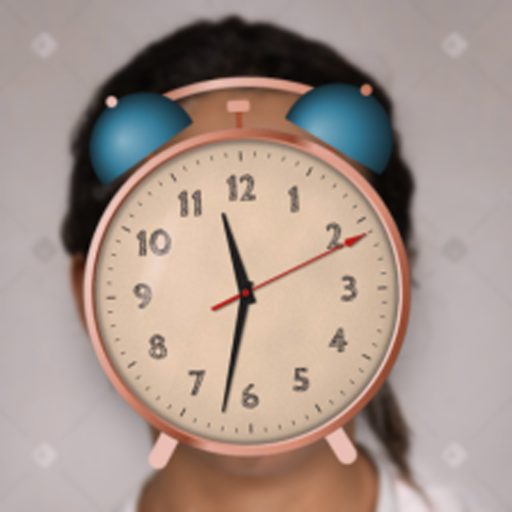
11:32:11
